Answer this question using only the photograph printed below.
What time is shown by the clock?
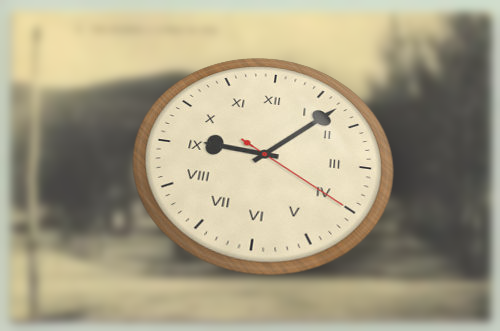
9:07:20
